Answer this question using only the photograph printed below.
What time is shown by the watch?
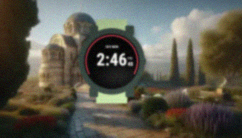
2:46
